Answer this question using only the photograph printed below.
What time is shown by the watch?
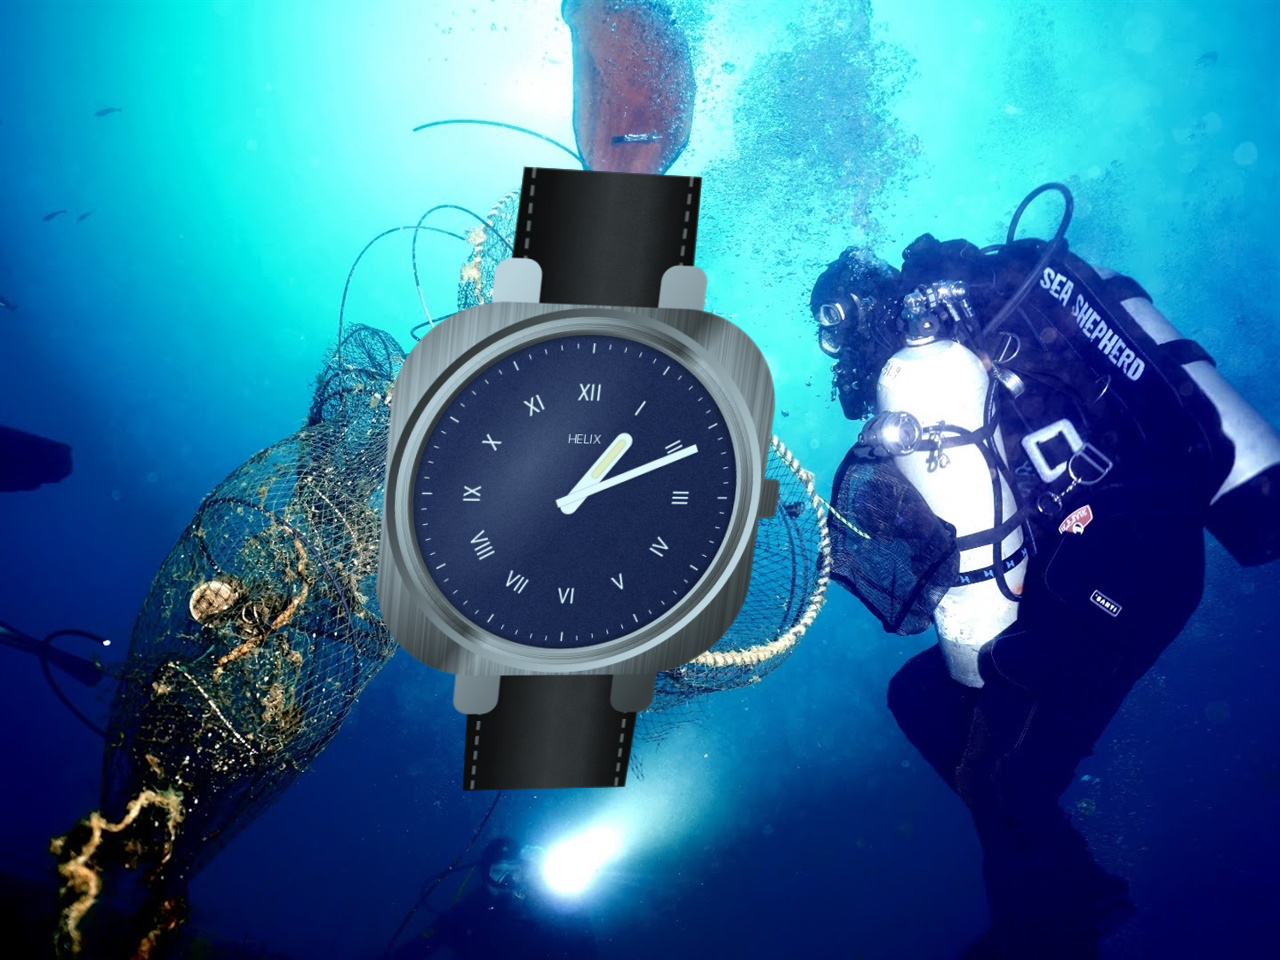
1:11
